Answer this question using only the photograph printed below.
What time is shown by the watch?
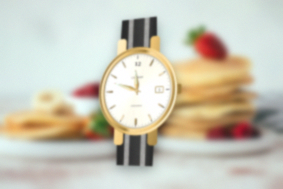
11:48
